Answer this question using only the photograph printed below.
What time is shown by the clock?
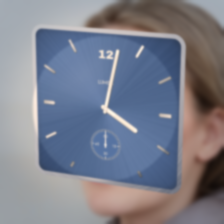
4:02
